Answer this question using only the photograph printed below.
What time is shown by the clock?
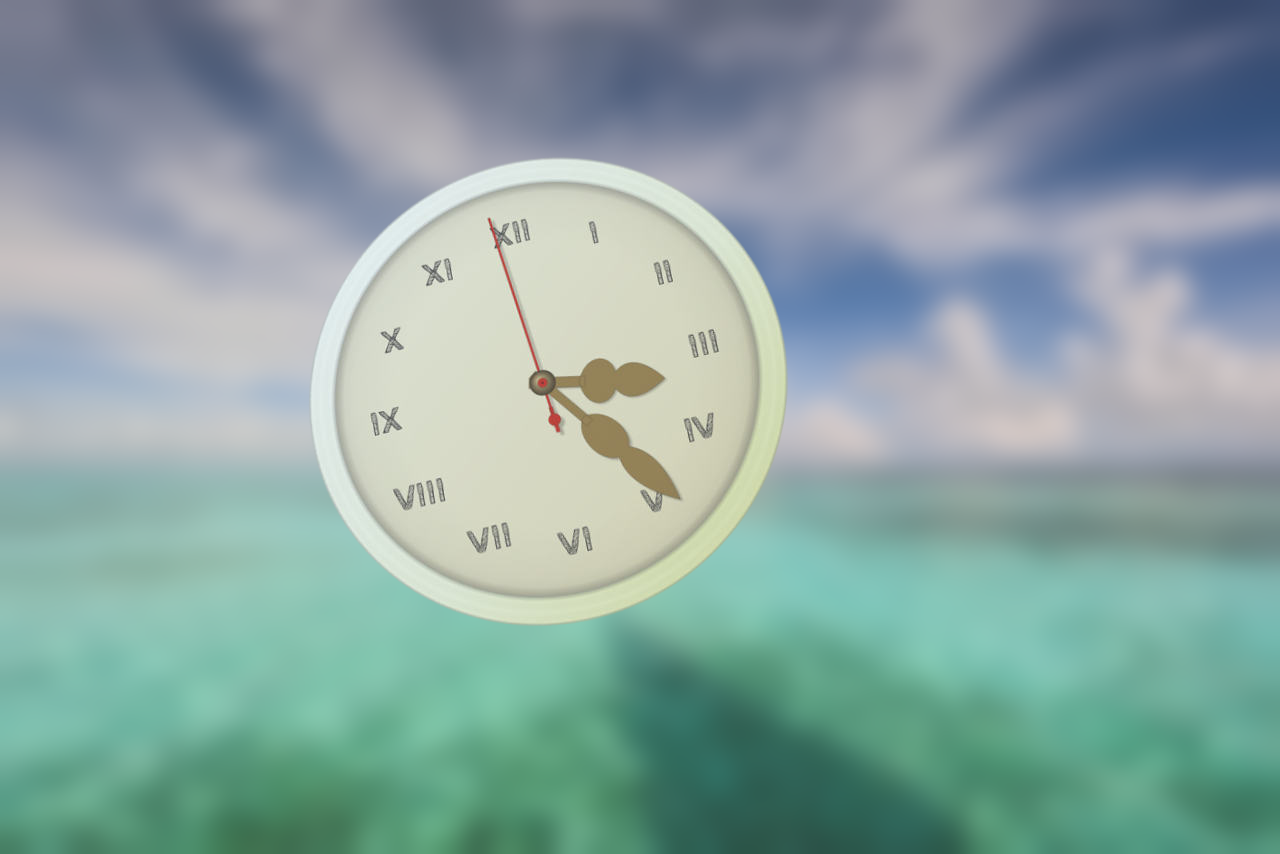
3:23:59
